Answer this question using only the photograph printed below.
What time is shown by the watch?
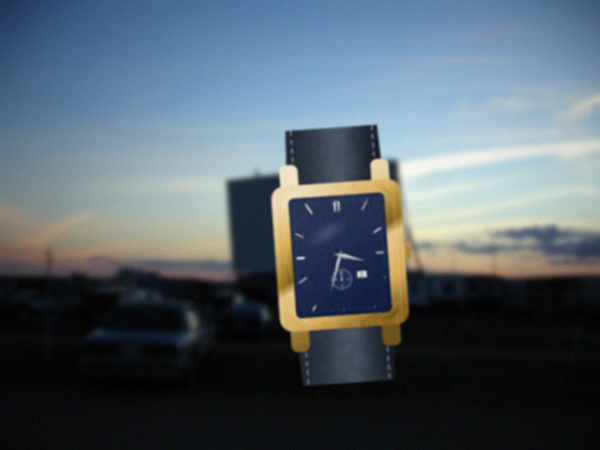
3:33
